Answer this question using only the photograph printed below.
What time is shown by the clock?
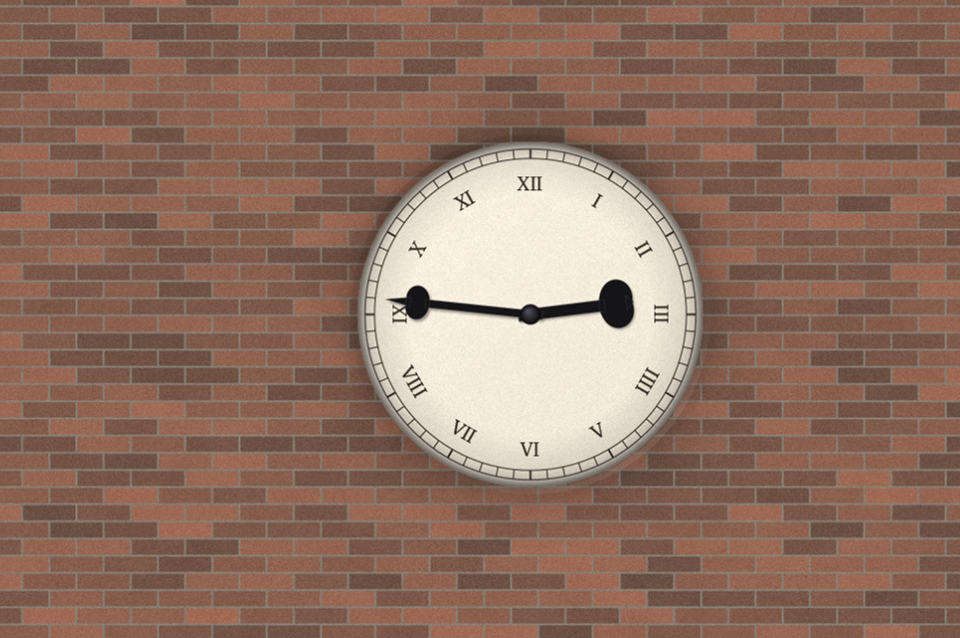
2:46
